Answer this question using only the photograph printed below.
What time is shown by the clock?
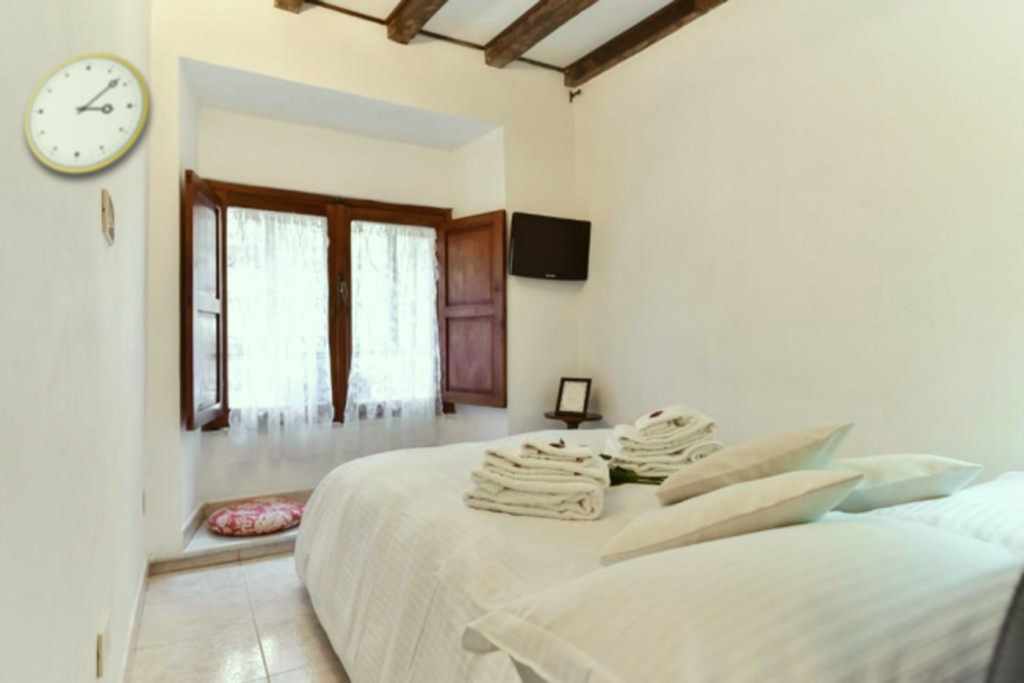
3:08
